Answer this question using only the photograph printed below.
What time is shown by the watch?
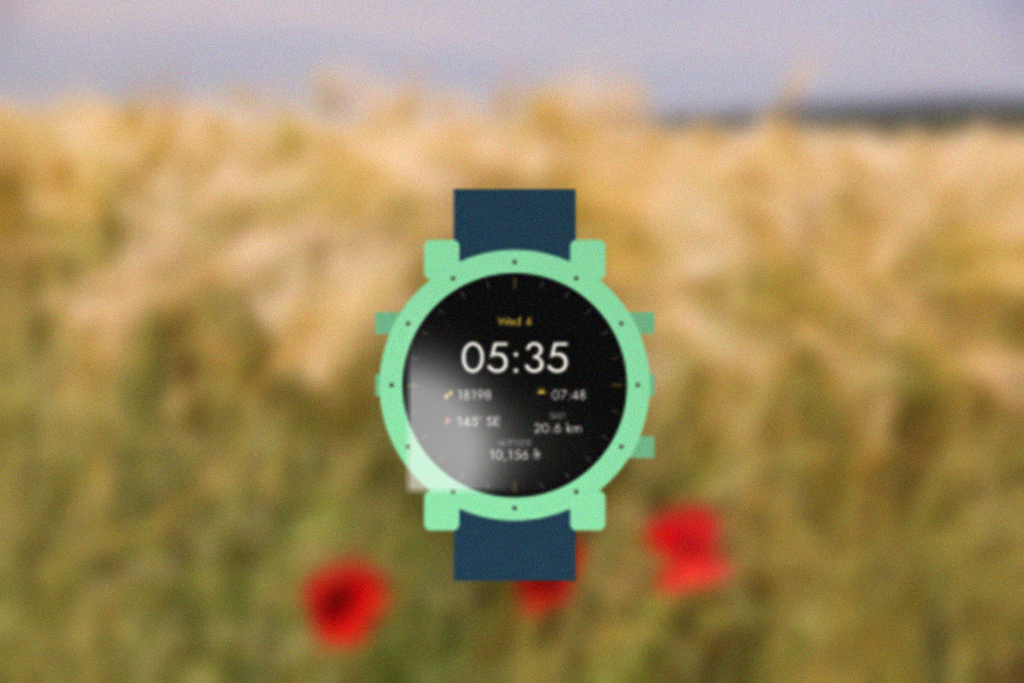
5:35
